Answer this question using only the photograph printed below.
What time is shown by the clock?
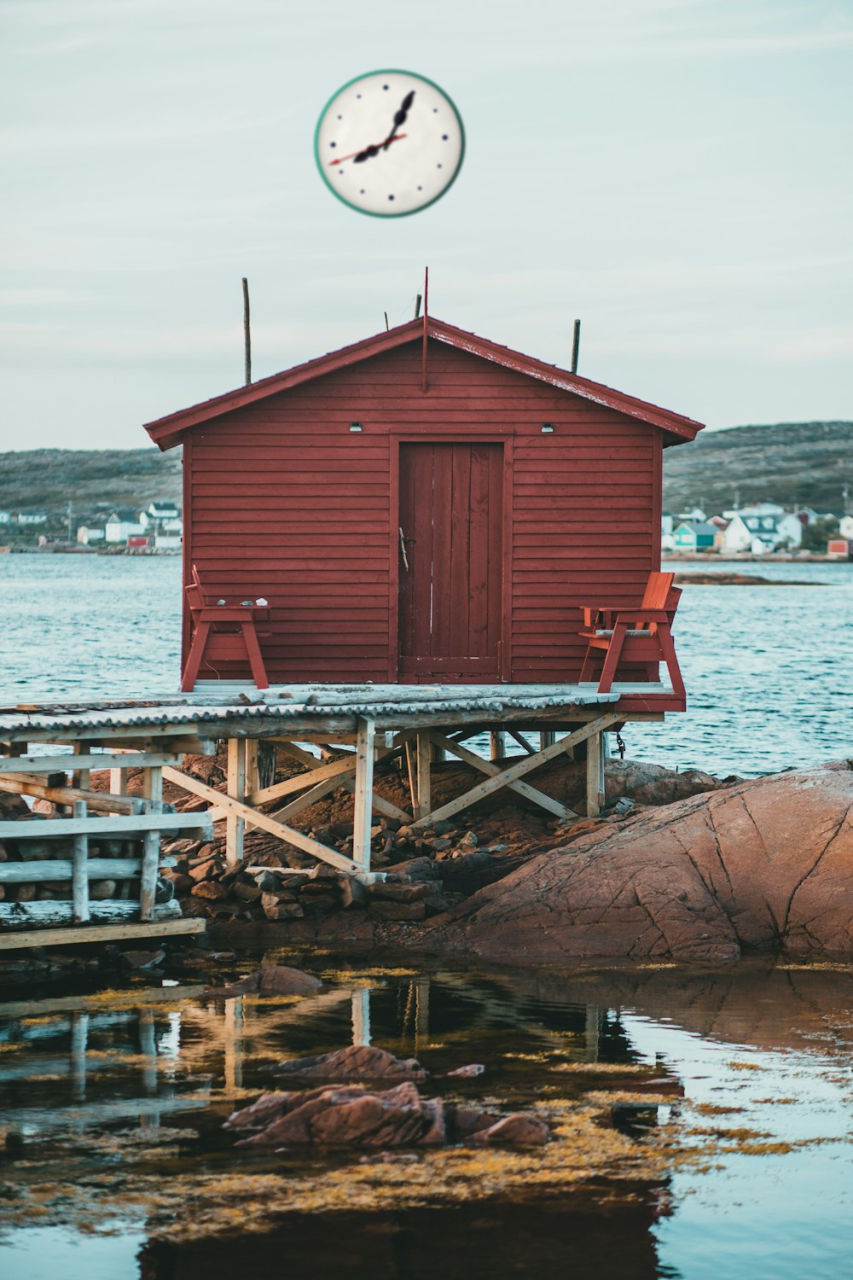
8:04:42
